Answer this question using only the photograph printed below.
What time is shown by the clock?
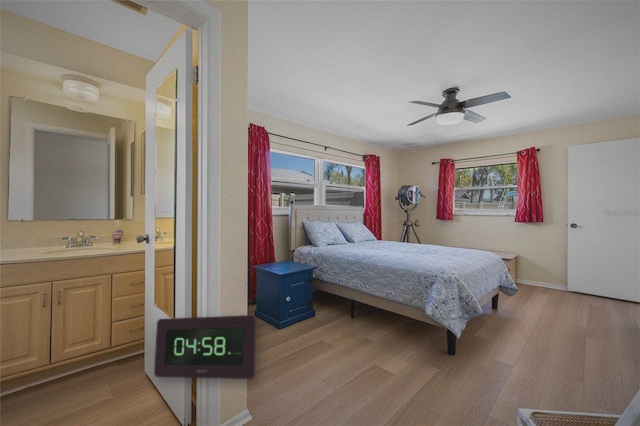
4:58
